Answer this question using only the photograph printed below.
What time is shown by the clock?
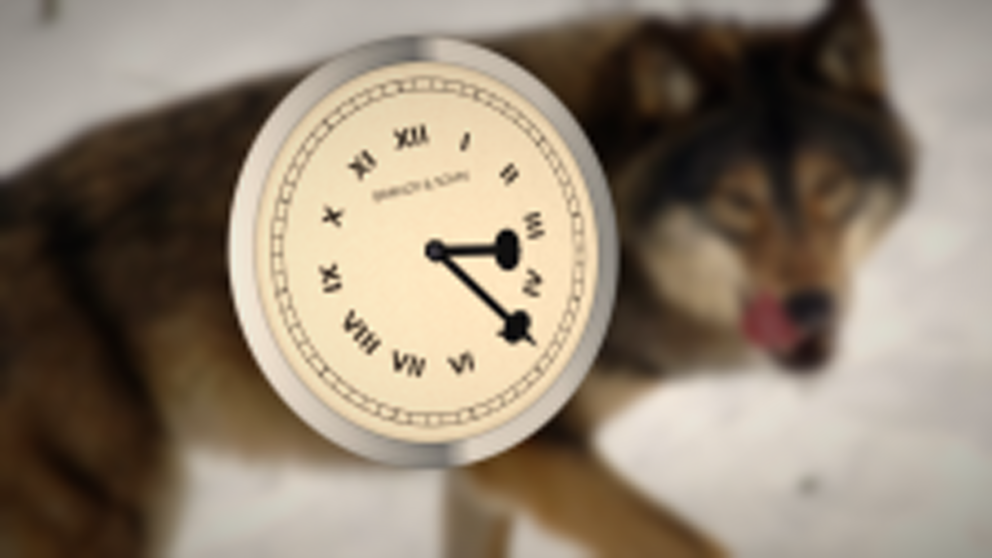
3:24
